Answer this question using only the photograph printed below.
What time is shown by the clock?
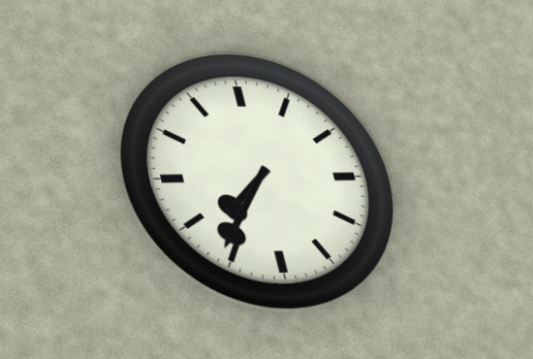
7:36
